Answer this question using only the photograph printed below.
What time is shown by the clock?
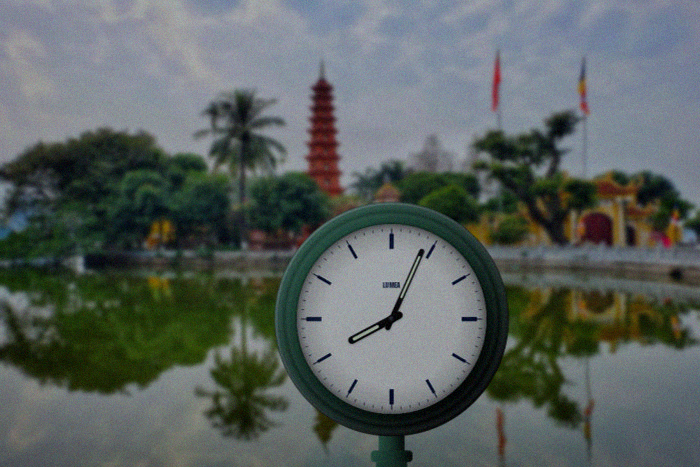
8:04
